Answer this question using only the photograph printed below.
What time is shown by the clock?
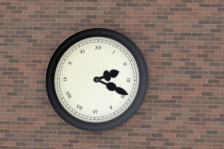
2:19
